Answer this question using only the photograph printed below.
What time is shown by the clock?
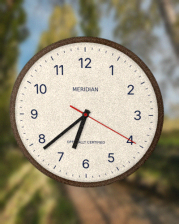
6:38:20
